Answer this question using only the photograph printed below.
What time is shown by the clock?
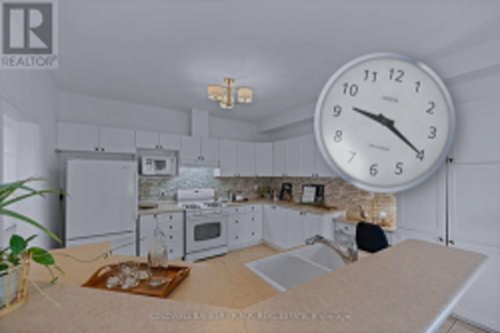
9:20
